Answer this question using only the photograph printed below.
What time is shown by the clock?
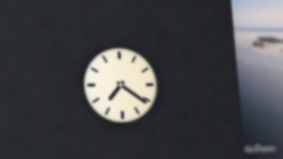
7:21
